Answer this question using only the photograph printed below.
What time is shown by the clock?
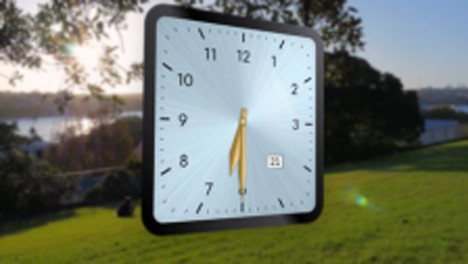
6:30
